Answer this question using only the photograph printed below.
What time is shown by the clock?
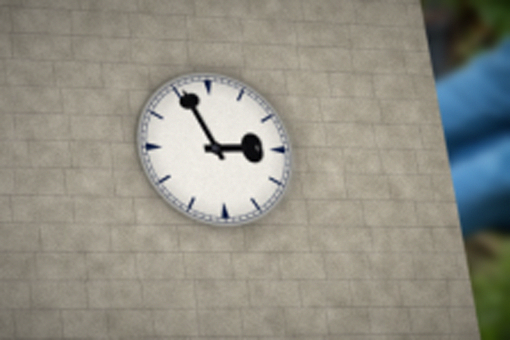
2:56
